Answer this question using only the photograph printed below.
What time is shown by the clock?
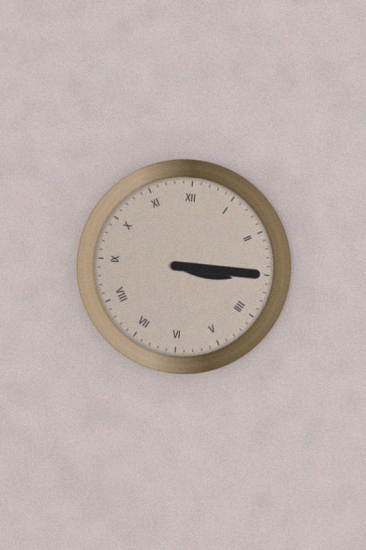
3:15
